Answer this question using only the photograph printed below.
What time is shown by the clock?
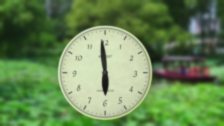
5:59
